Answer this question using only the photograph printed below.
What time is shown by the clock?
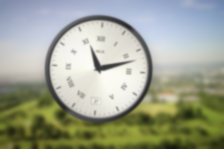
11:12
